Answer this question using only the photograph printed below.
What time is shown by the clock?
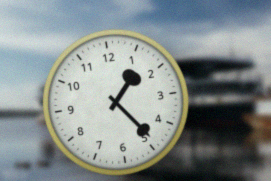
1:24
